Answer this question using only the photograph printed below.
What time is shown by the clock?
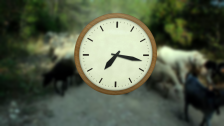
7:17
